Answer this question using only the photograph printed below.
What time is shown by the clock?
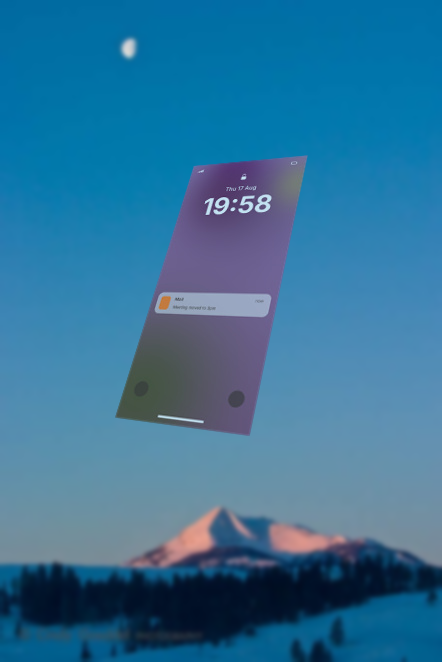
19:58
